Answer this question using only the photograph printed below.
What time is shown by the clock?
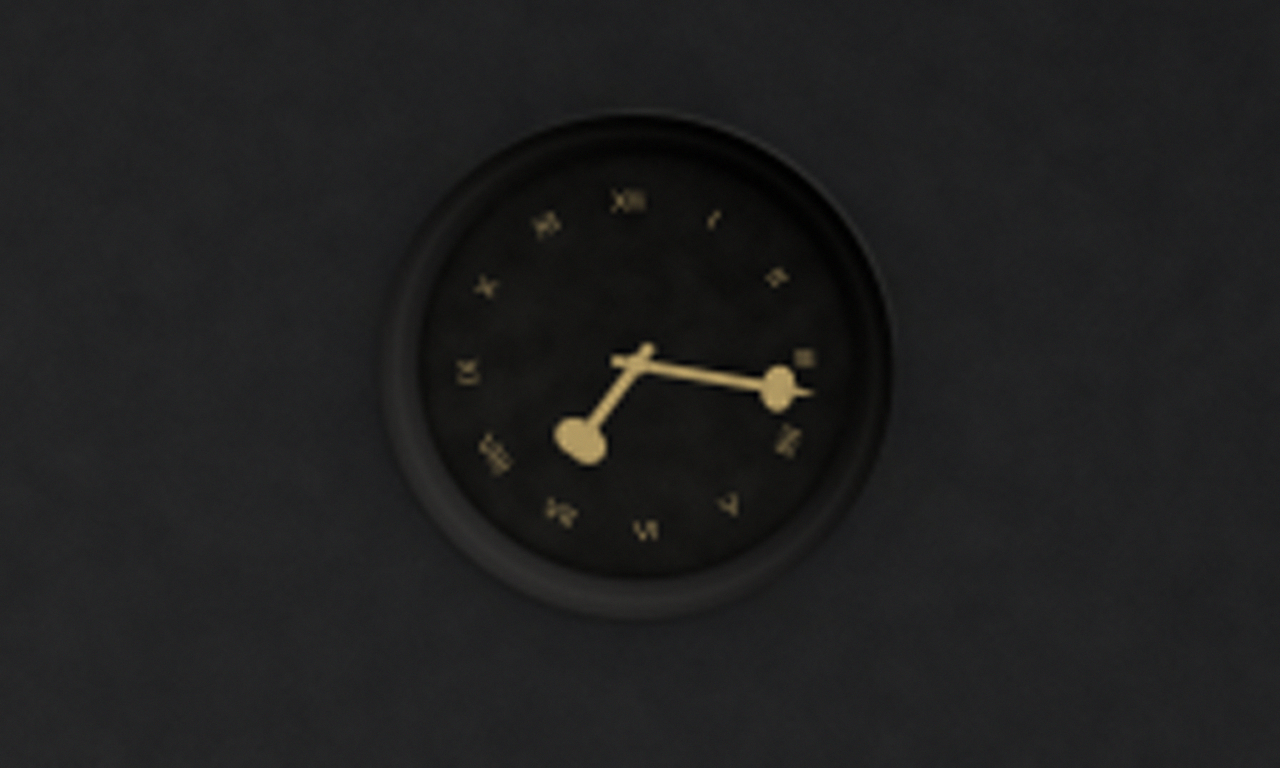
7:17
